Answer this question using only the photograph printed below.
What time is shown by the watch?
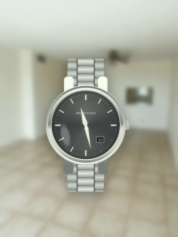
11:28
